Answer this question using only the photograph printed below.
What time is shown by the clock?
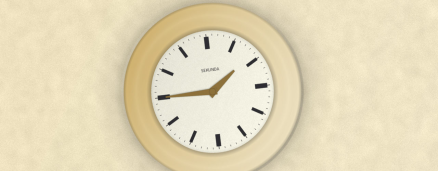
1:45
